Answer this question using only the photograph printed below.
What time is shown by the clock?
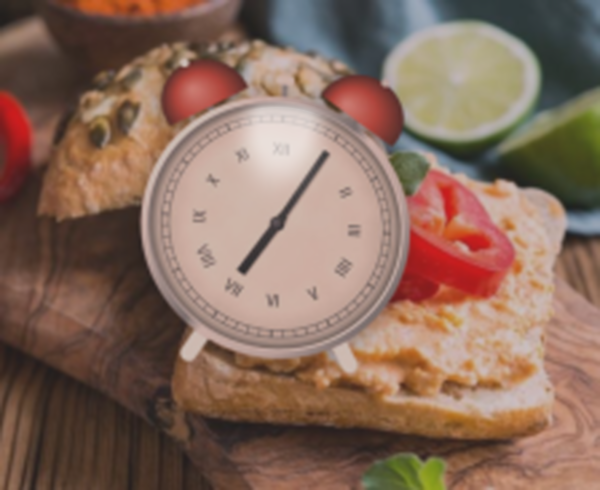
7:05
